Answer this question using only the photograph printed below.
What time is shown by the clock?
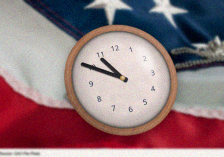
10:50
